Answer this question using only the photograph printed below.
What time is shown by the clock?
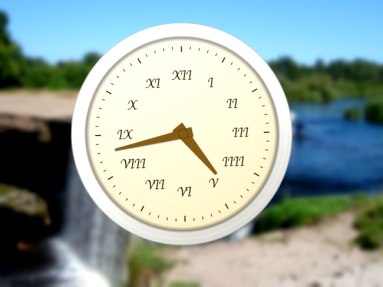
4:43
